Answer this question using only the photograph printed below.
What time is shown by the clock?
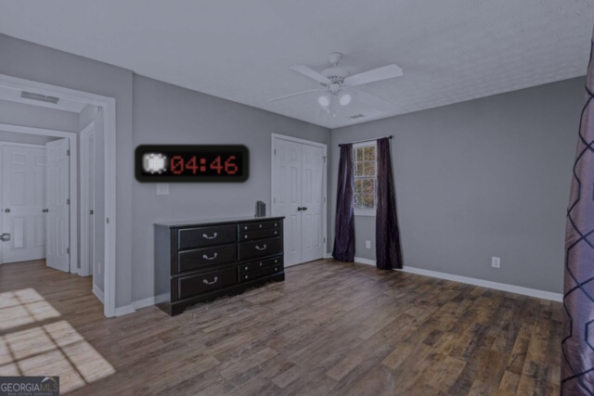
4:46
